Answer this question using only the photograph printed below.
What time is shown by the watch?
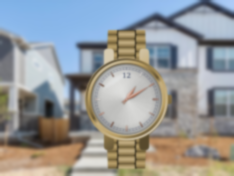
1:10
